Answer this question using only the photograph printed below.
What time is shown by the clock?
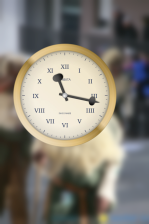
11:17
